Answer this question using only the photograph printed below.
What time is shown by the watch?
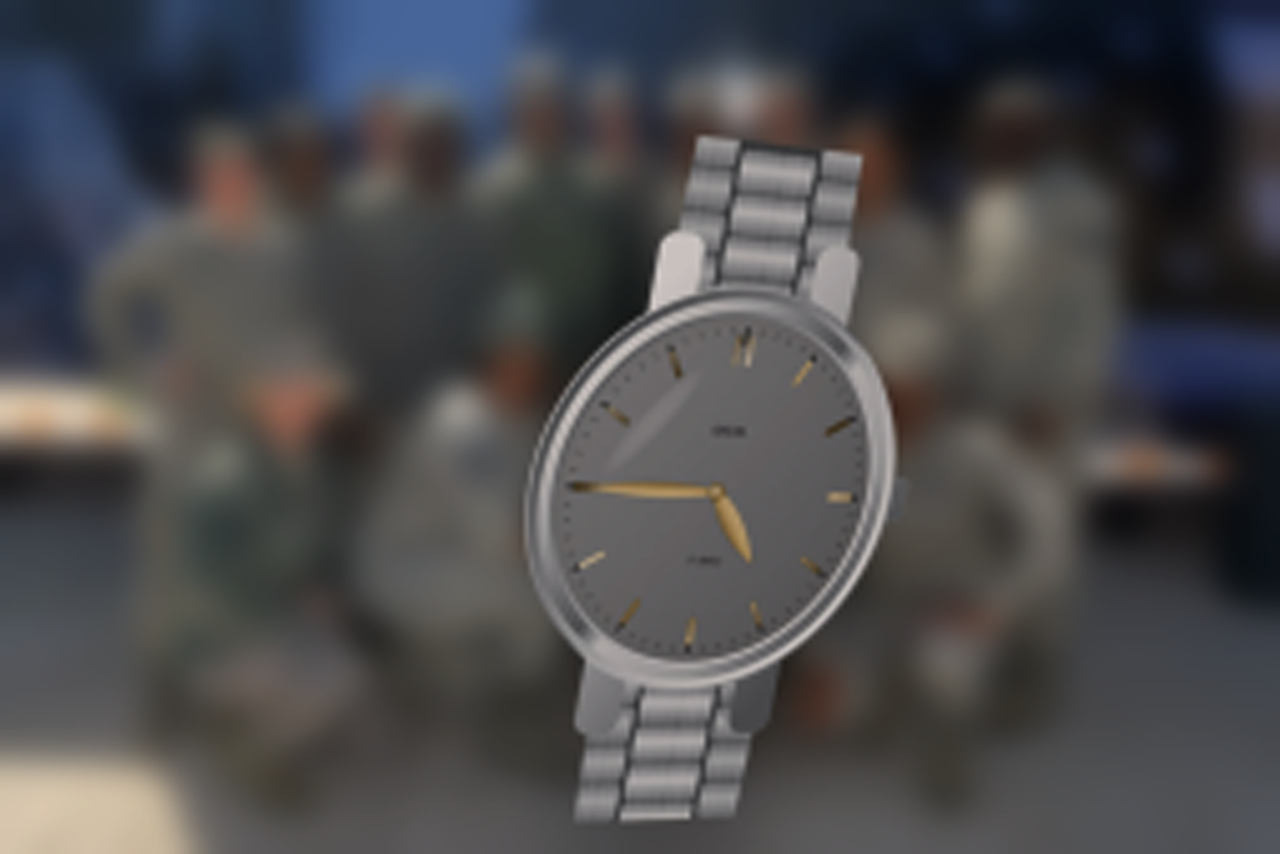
4:45
